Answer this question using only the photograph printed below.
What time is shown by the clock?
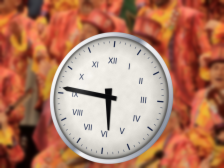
5:46
